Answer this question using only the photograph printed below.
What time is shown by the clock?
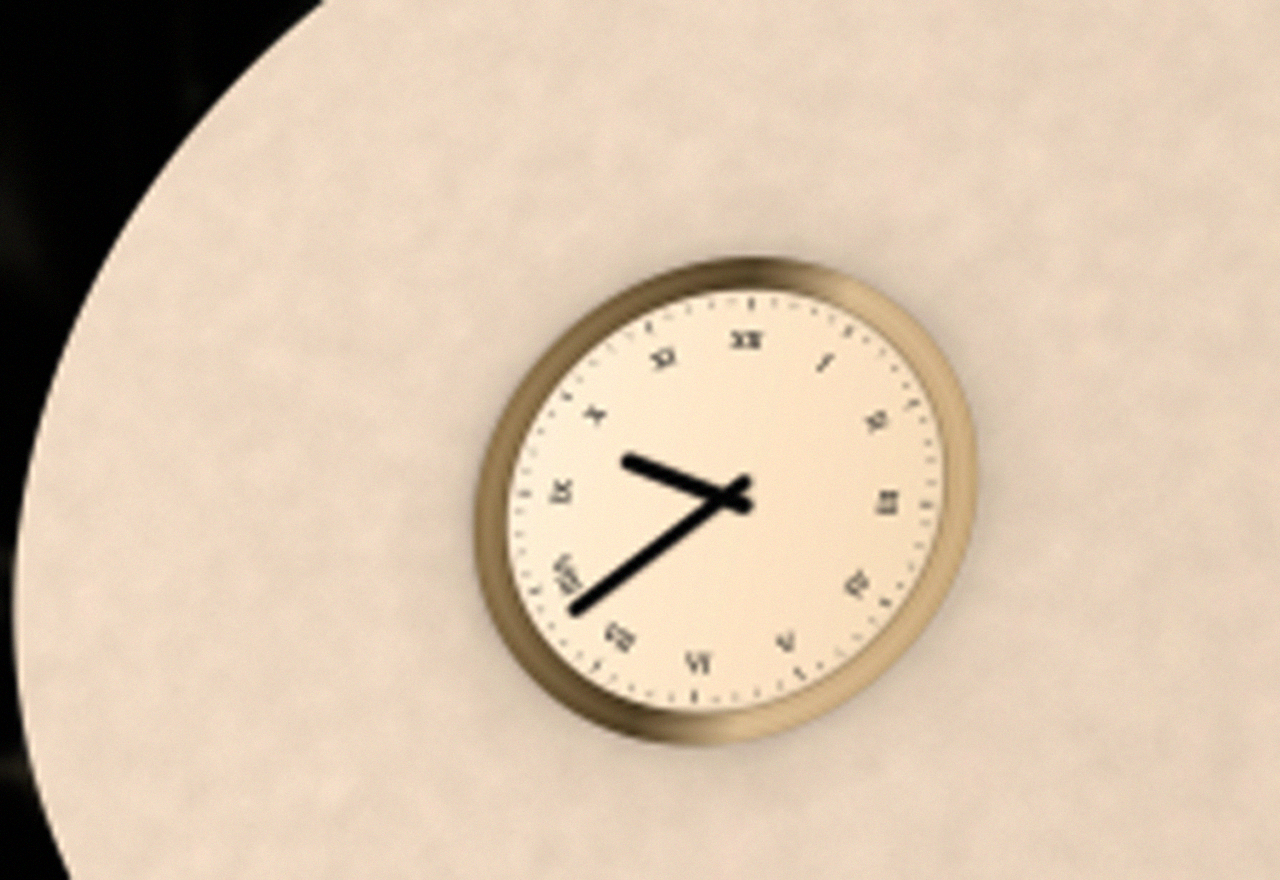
9:38
